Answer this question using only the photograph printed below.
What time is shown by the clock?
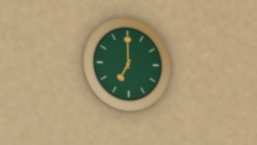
7:00
